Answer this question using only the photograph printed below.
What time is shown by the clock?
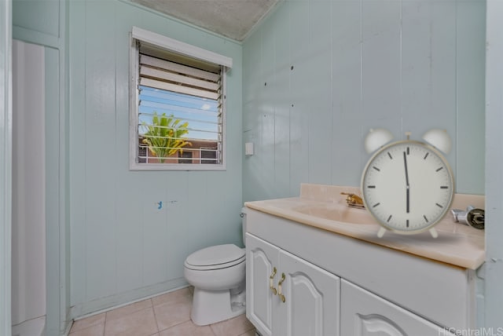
5:59
